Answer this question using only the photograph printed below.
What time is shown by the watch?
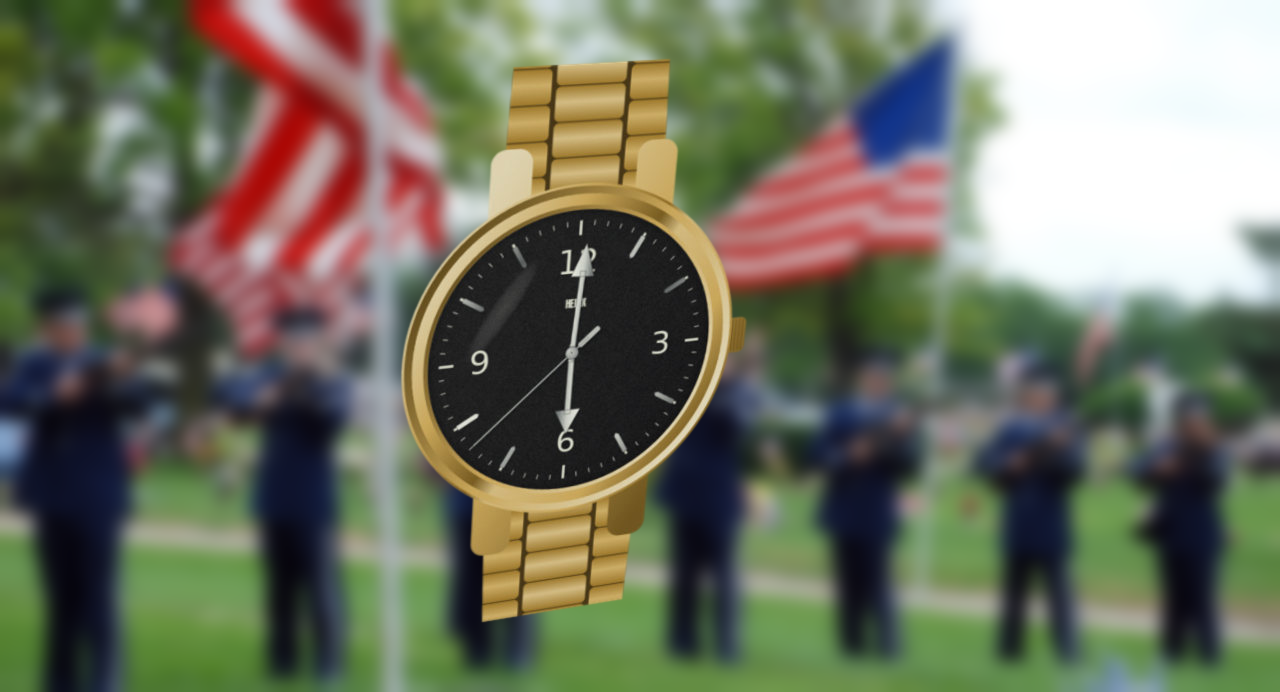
6:00:38
